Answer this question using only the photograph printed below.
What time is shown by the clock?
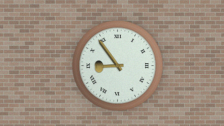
8:54
